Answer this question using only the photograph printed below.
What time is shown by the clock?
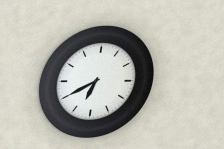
6:40
